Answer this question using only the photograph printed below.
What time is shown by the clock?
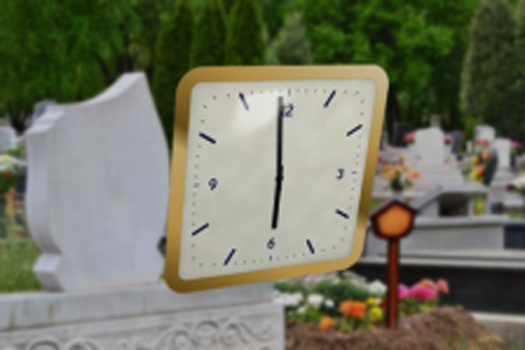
5:59
